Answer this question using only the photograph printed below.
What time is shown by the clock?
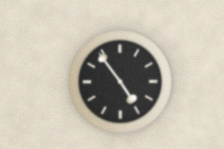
4:54
